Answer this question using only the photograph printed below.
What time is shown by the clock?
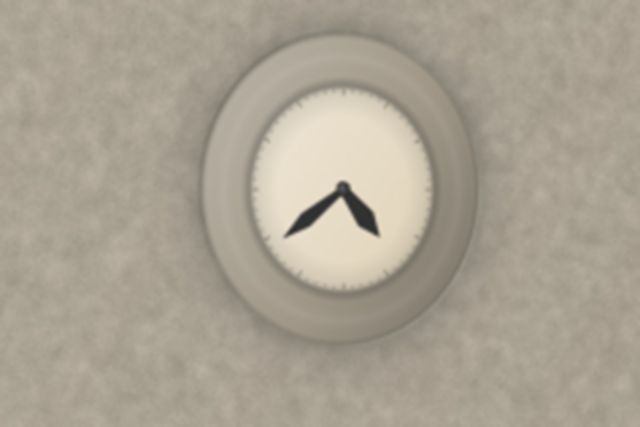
4:39
